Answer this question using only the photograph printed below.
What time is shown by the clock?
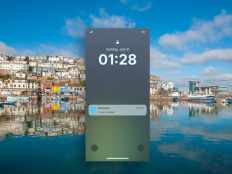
1:28
